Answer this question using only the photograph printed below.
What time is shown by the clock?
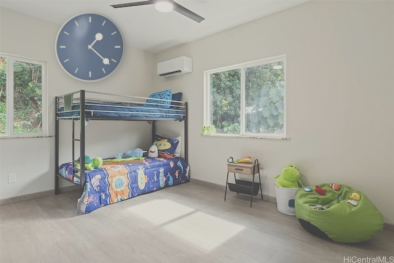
1:22
